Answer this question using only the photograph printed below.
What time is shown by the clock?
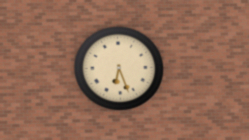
6:27
